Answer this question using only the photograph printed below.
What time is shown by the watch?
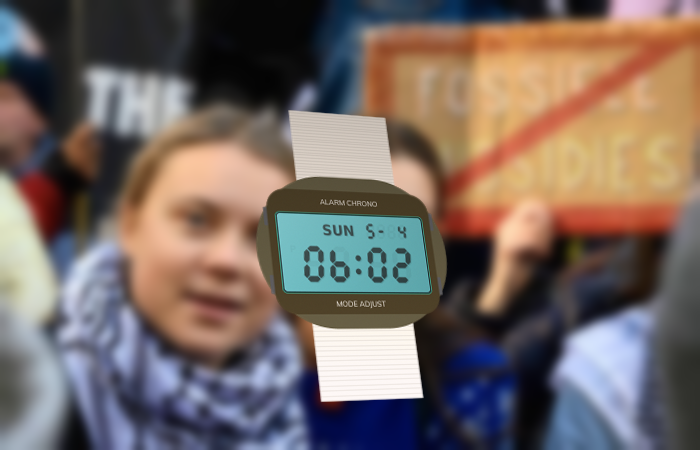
6:02
